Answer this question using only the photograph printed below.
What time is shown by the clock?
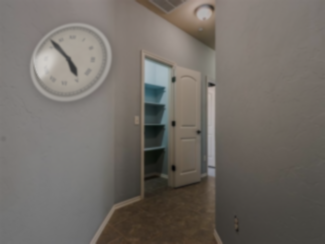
4:52
